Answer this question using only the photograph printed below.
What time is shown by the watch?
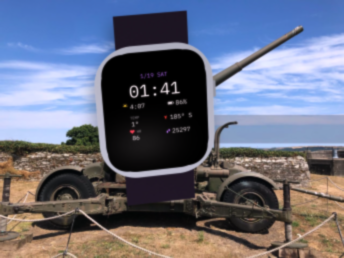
1:41
